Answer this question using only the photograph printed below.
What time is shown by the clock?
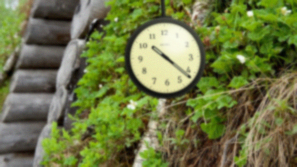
10:22
